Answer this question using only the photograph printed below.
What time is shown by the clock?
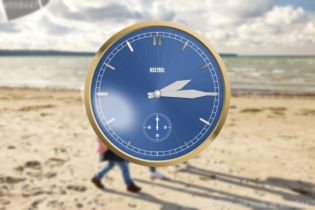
2:15
